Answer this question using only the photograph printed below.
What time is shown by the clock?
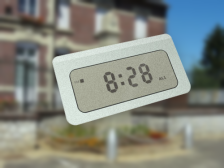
8:28
